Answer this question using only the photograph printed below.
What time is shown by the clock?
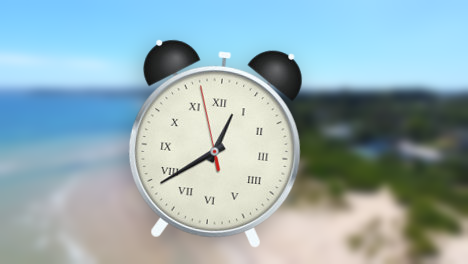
12:38:57
